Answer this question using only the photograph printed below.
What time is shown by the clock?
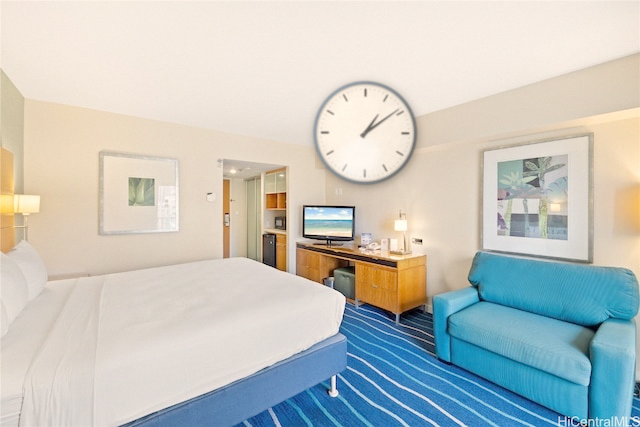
1:09
